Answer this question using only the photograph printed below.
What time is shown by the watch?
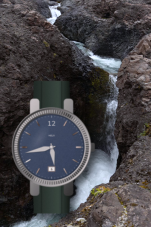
5:43
